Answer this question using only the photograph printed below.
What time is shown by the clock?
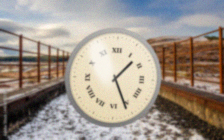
1:26
